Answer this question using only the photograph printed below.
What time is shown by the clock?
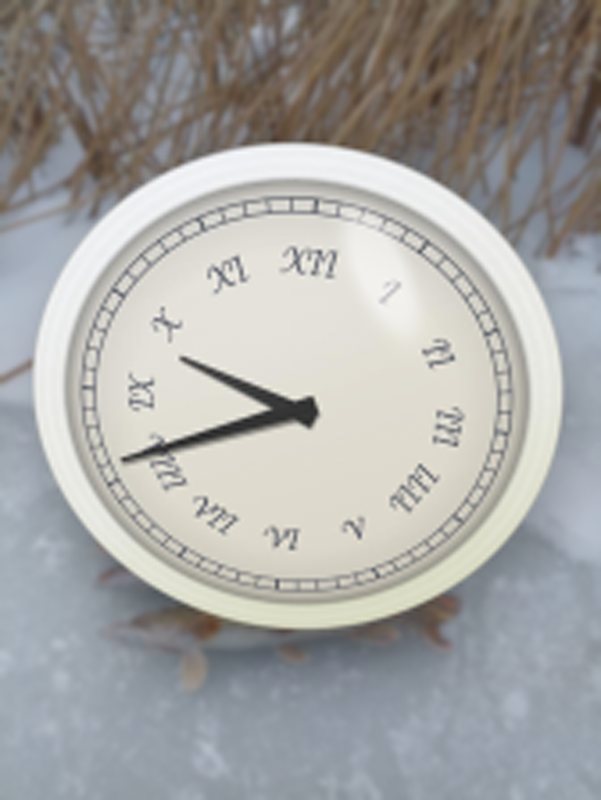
9:41
